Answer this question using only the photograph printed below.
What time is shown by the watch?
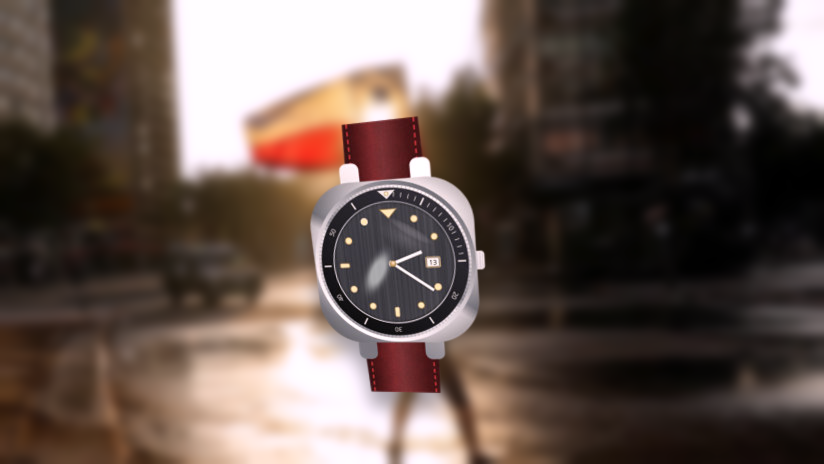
2:21
